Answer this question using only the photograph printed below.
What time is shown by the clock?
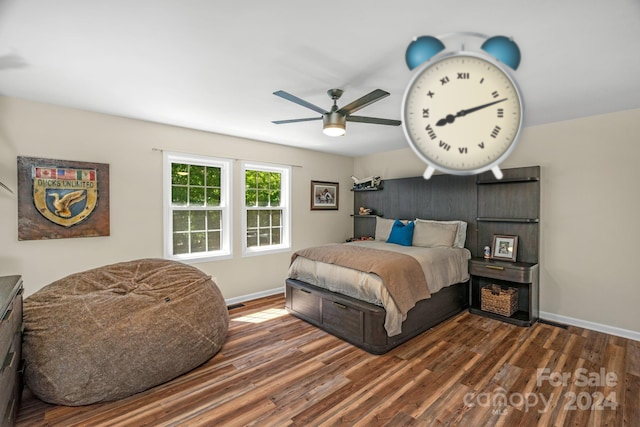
8:12
